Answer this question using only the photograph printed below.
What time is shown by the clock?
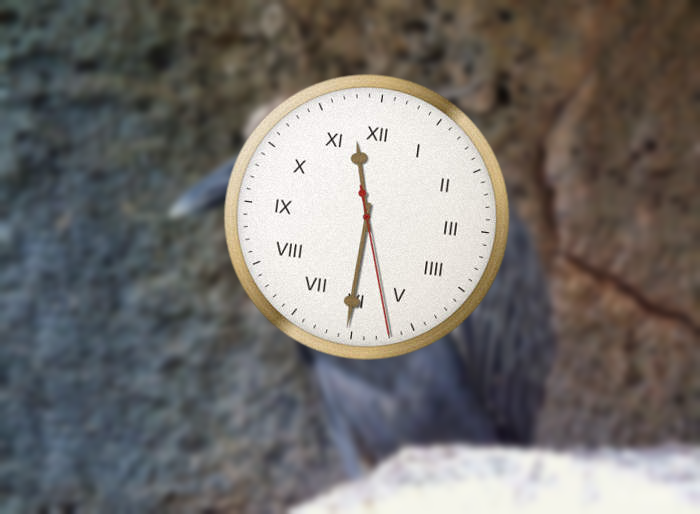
11:30:27
